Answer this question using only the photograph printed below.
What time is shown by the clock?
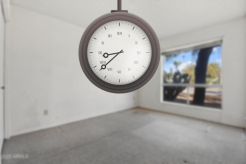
8:38
